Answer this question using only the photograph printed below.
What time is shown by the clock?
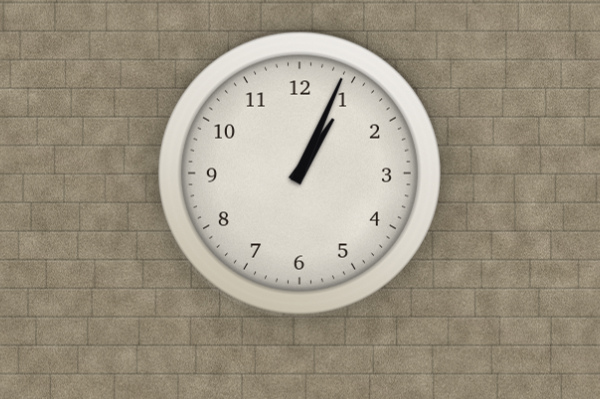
1:04
